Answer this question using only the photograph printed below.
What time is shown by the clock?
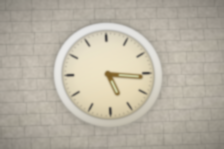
5:16
